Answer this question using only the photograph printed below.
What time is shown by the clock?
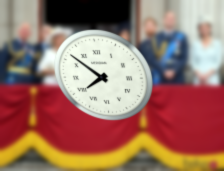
7:52
